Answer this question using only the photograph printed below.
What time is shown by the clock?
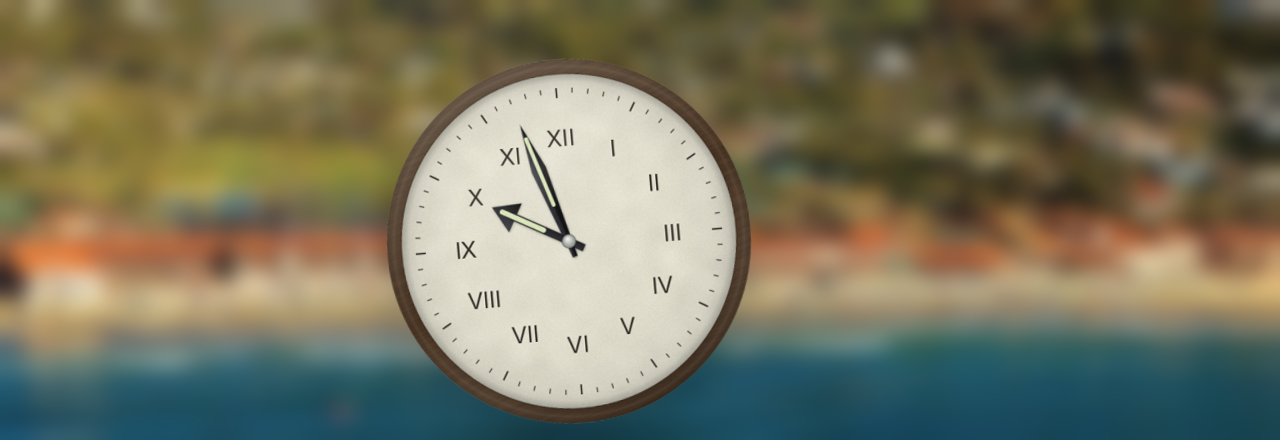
9:57
